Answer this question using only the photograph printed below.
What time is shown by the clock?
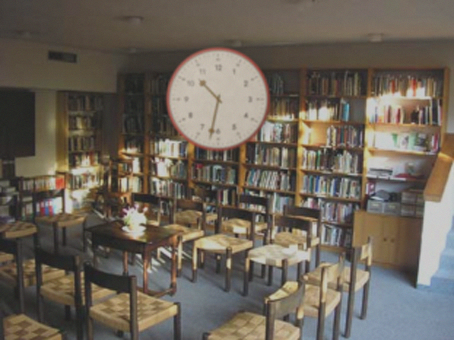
10:32
